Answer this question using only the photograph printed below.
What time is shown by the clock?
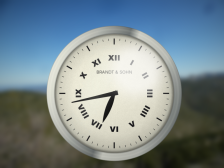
6:43
